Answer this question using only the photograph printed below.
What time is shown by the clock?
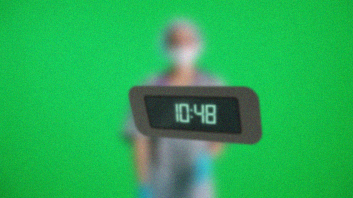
10:48
